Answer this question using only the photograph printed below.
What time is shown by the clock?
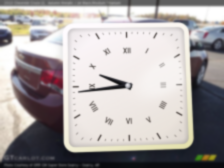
9:44
